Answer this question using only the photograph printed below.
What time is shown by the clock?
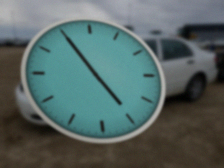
4:55
